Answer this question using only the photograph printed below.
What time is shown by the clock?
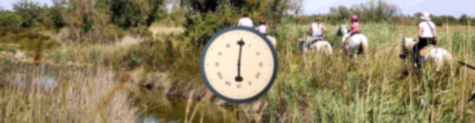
6:01
